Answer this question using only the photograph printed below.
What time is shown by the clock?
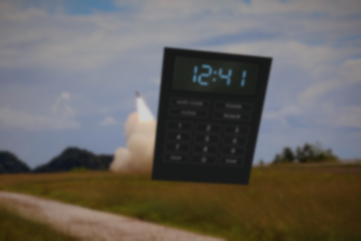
12:41
